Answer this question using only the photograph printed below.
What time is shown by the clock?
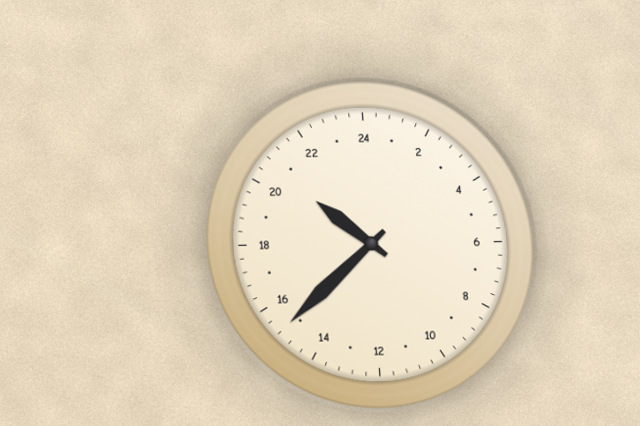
20:38
